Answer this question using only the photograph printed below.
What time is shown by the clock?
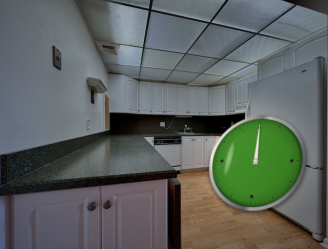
12:00
